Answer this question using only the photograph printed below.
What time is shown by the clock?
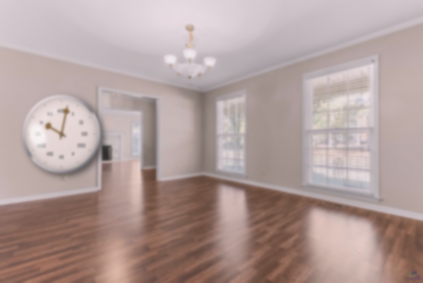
10:02
